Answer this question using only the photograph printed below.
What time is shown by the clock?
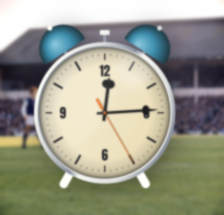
12:14:25
